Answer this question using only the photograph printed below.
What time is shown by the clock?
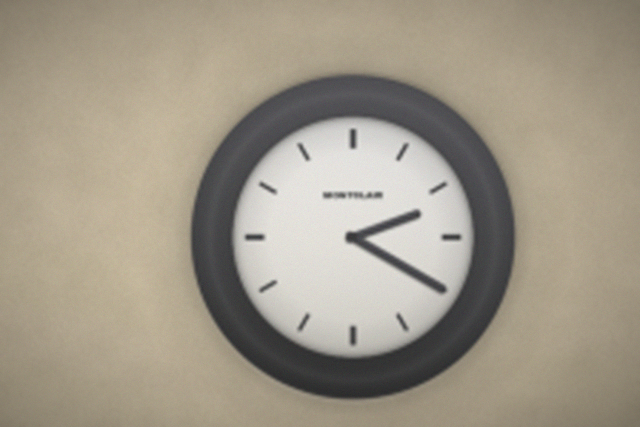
2:20
